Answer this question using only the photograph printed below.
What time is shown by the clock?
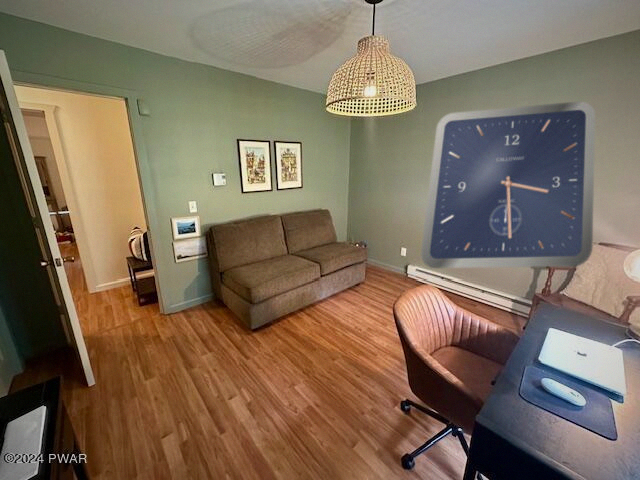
3:29
